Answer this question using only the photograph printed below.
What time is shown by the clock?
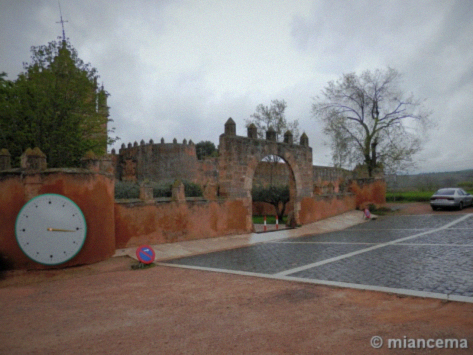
3:16
